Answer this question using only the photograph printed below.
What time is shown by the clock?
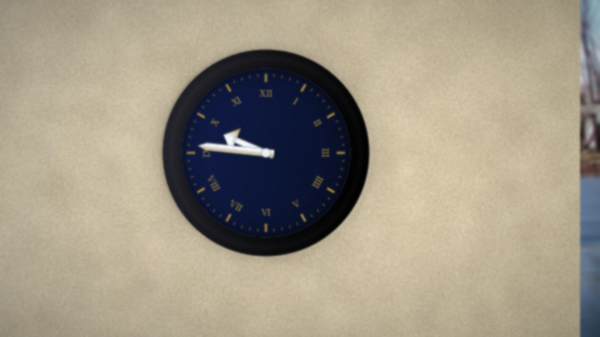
9:46
